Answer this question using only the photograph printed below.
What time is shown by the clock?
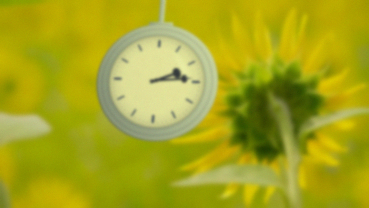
2:14
